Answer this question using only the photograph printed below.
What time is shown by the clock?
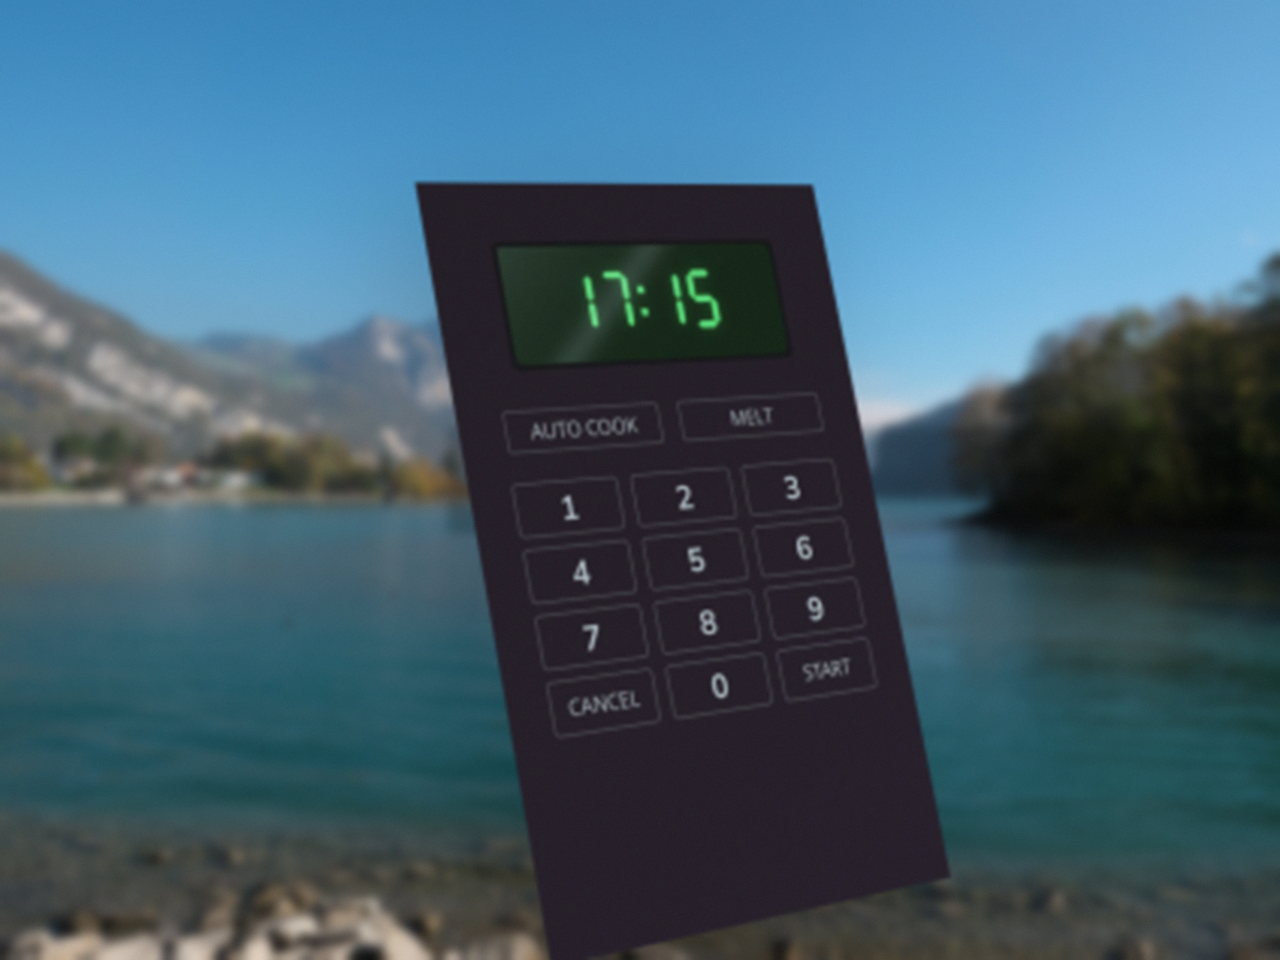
17:15
